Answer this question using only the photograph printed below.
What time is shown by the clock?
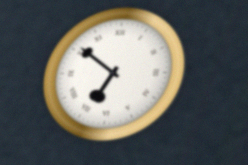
6:51
